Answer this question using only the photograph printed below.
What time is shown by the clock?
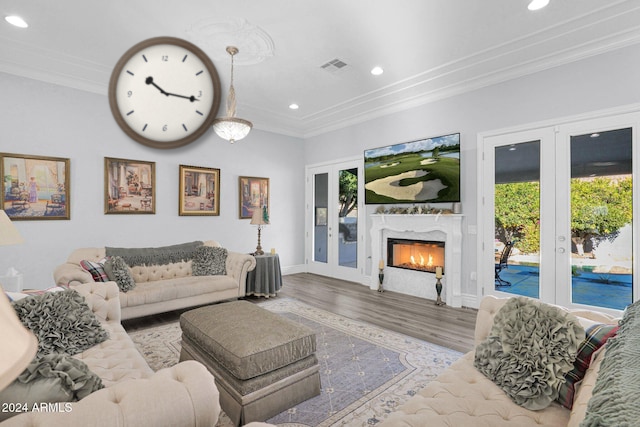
10:17
